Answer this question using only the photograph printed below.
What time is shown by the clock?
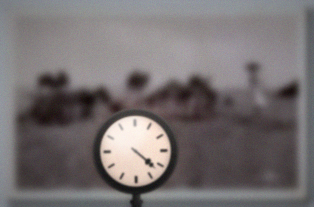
4:22
